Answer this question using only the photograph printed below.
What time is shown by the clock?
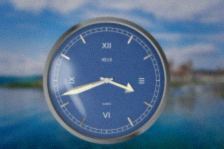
3:42
